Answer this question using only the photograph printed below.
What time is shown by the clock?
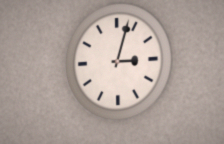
3:03
